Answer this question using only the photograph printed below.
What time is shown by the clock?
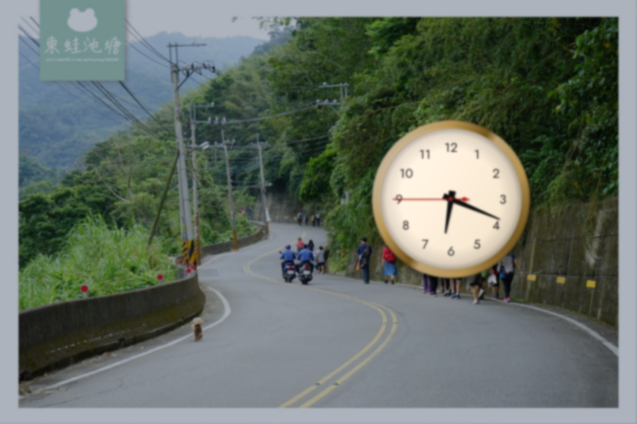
6:18:45
